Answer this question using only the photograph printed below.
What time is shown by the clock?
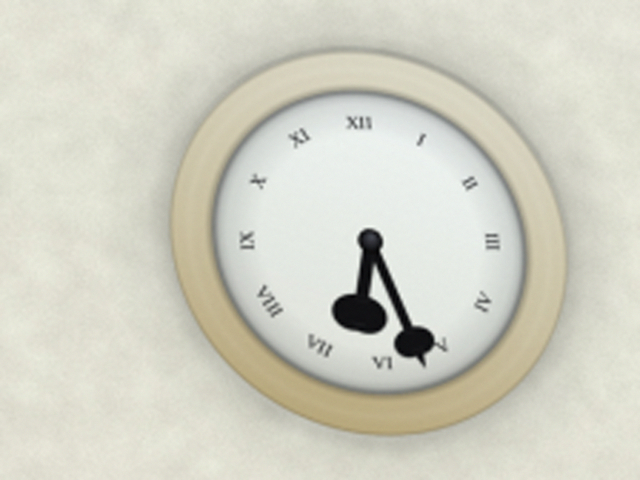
6:27
